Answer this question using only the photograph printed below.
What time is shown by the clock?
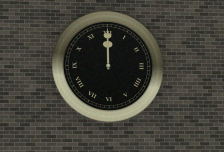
12:00
